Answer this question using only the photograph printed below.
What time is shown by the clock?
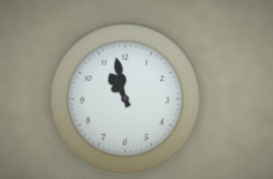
10:58
